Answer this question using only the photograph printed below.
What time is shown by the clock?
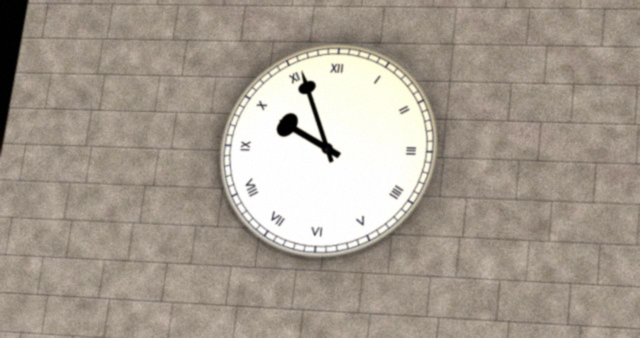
9:56
